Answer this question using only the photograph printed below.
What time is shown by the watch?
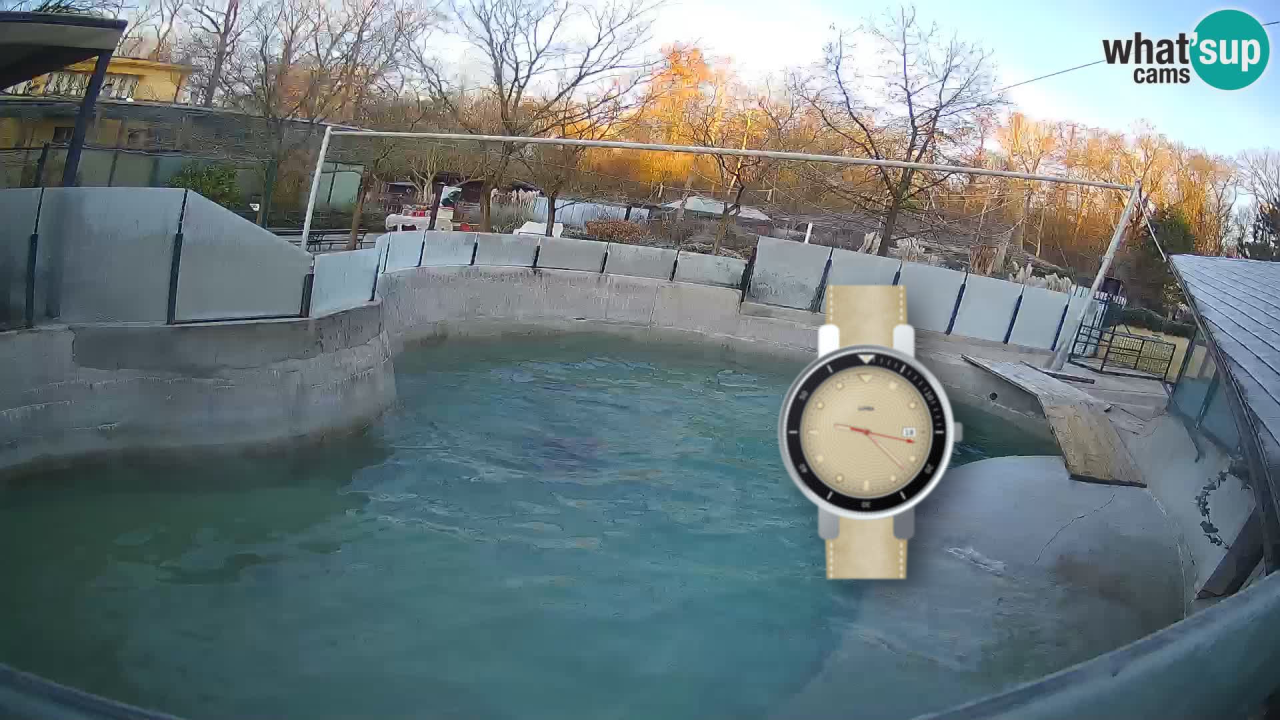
9:22:17
